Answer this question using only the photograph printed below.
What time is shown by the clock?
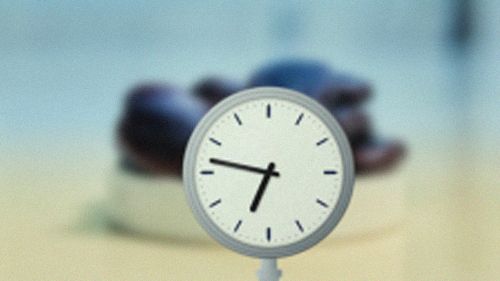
6:47
